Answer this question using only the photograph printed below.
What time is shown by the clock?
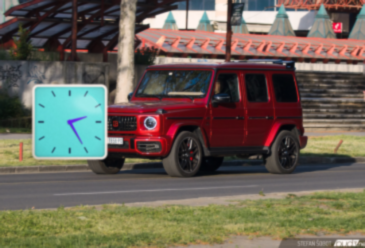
2:25
